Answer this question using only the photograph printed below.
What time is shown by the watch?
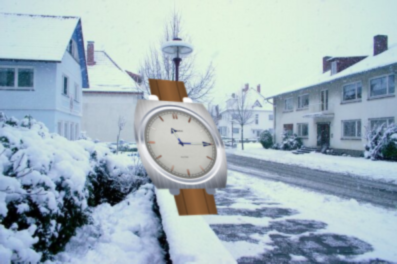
11:15
